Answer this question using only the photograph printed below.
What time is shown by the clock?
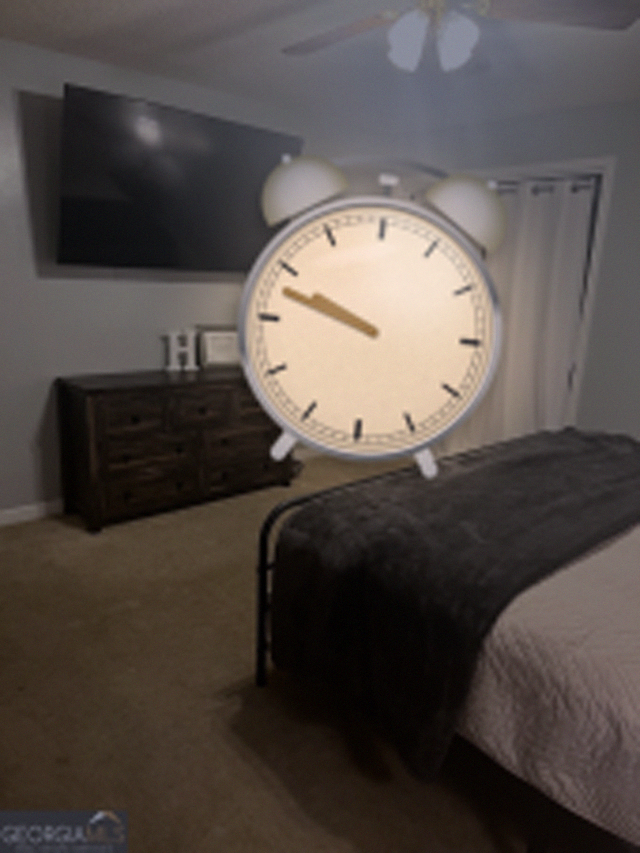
9:48
